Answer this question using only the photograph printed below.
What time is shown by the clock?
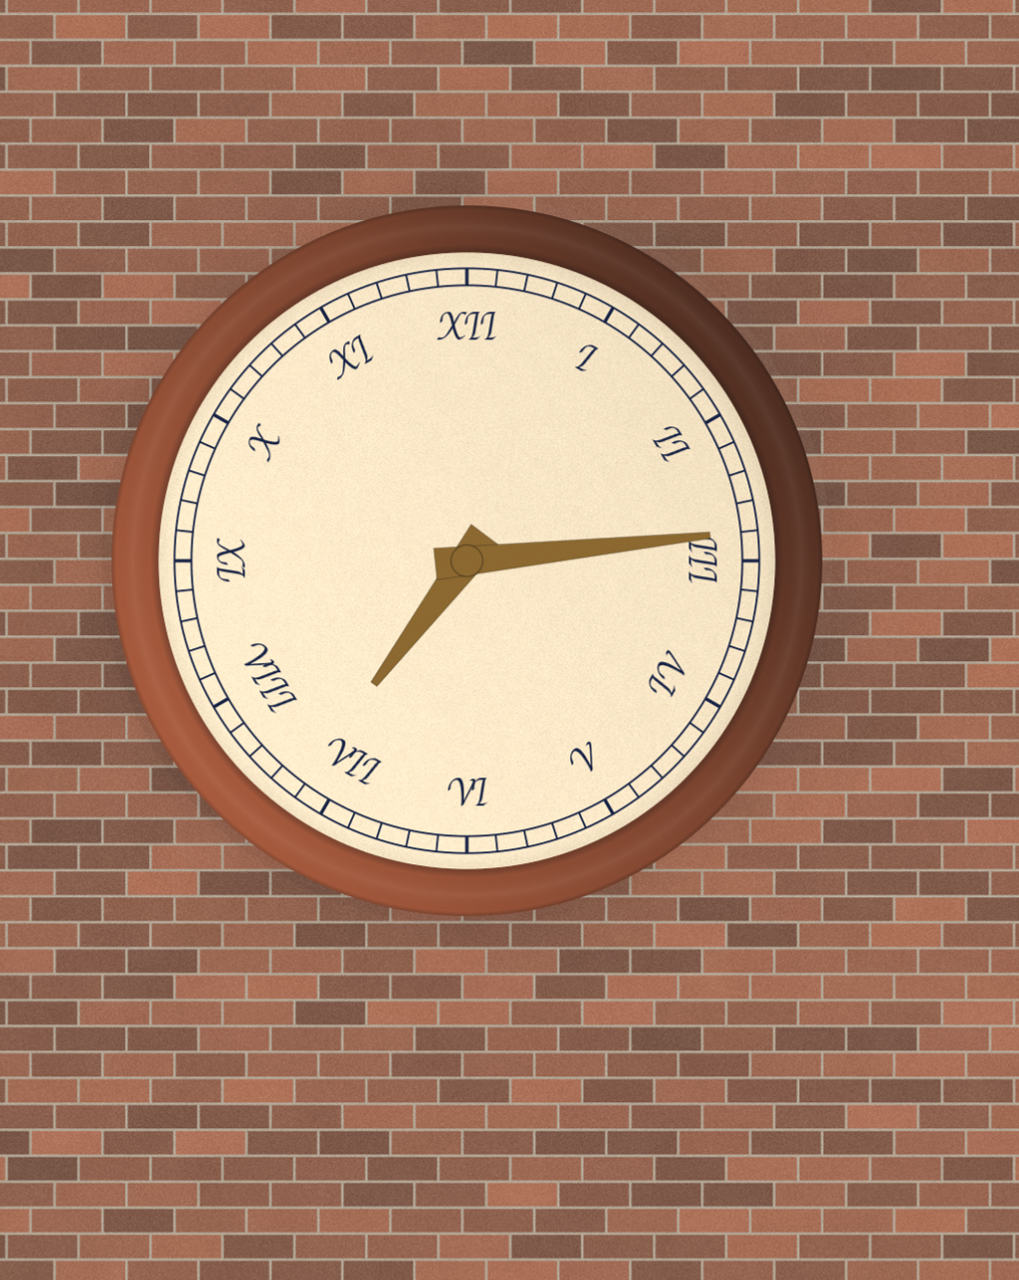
7:14
